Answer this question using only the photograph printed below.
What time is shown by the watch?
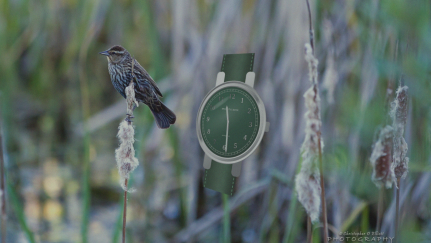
11:29
